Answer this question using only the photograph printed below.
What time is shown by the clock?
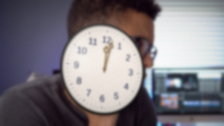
12:02
